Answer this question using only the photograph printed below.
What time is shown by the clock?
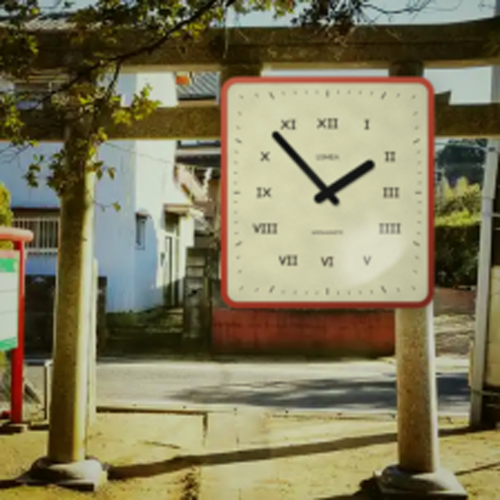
1:53
